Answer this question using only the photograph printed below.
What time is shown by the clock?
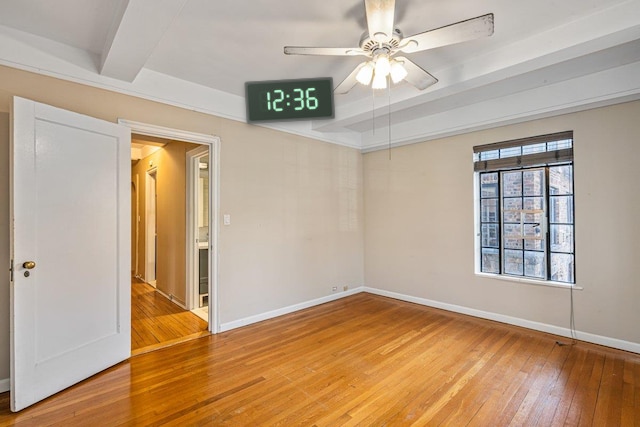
12:36
